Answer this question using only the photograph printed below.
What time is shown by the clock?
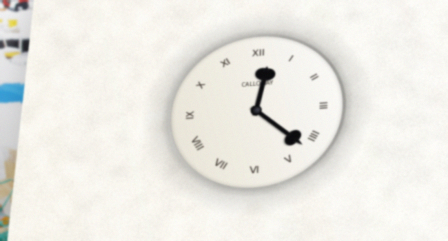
12:22
